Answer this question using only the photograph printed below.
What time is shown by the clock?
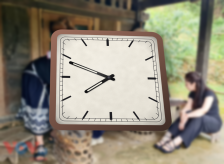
7:49
